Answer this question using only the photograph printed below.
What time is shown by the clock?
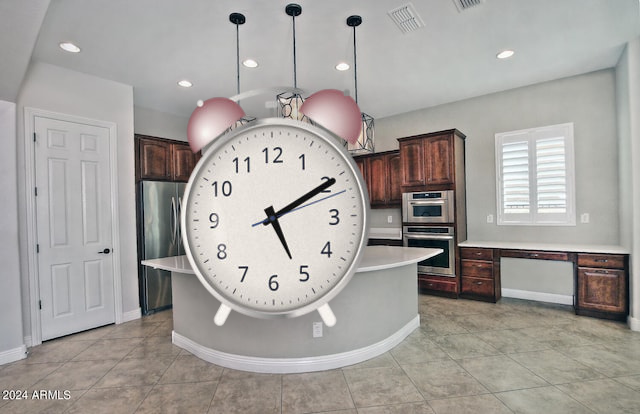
5:10:12
